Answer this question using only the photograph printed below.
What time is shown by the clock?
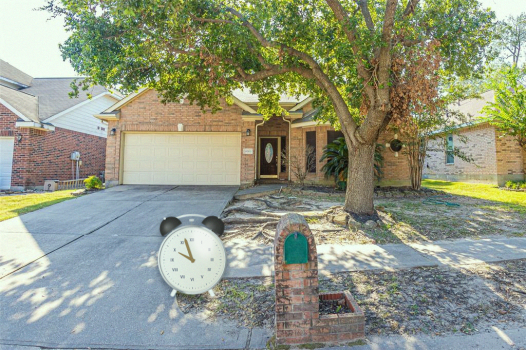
9:57
